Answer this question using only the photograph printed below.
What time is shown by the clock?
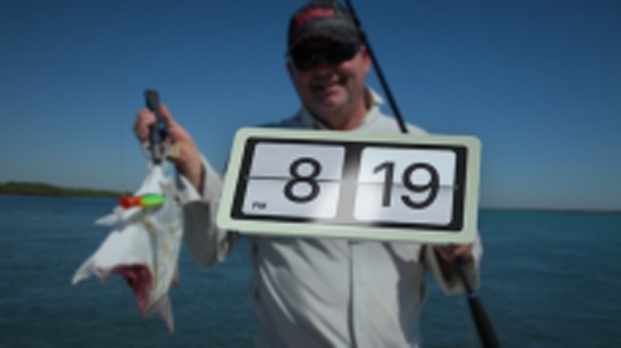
8:19
